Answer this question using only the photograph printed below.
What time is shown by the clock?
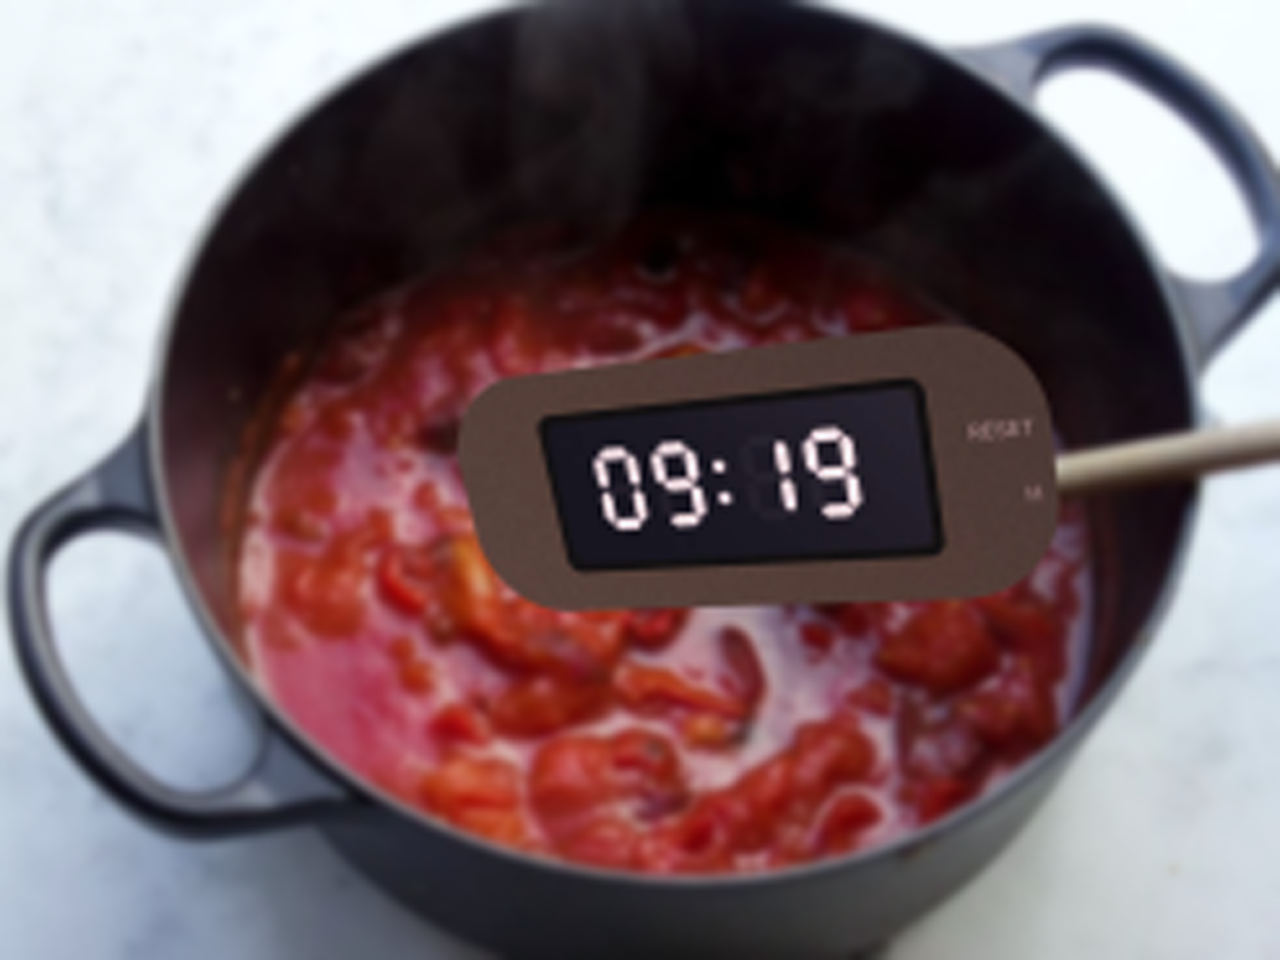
9:19
